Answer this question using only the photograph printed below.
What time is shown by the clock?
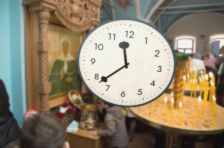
11:38
